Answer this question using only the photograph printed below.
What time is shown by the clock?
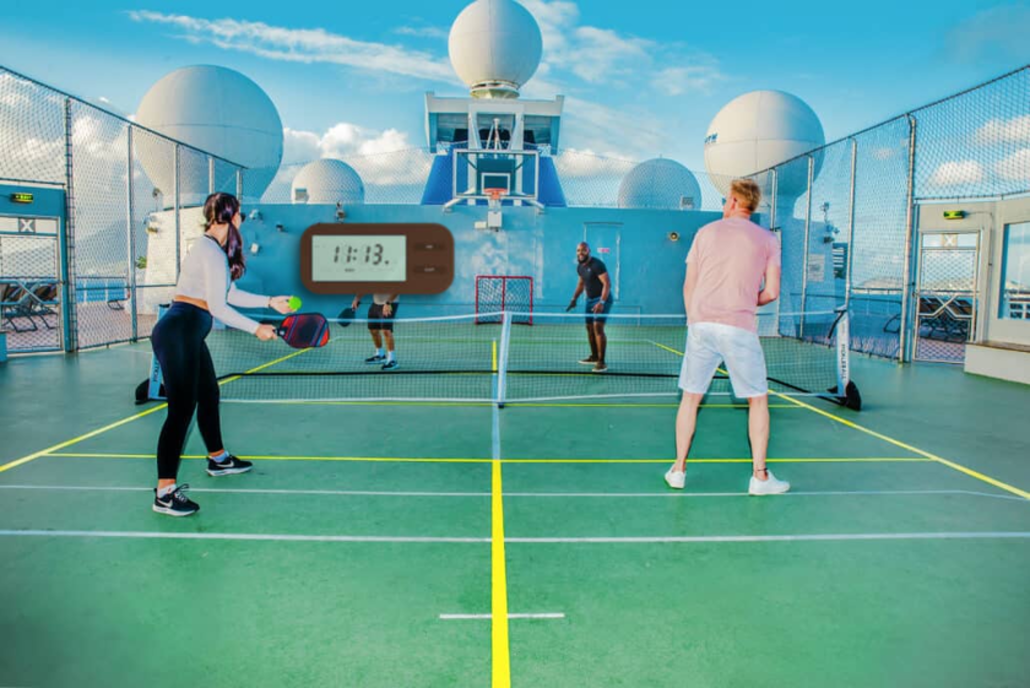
11:13
